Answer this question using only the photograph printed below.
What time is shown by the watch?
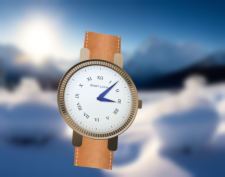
3:07
